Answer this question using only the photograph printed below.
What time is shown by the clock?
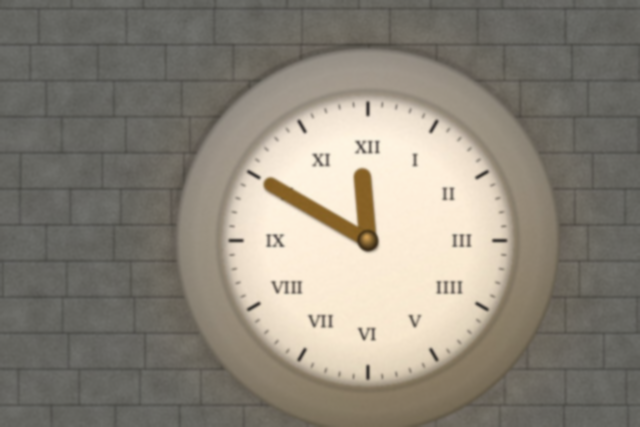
11:50
